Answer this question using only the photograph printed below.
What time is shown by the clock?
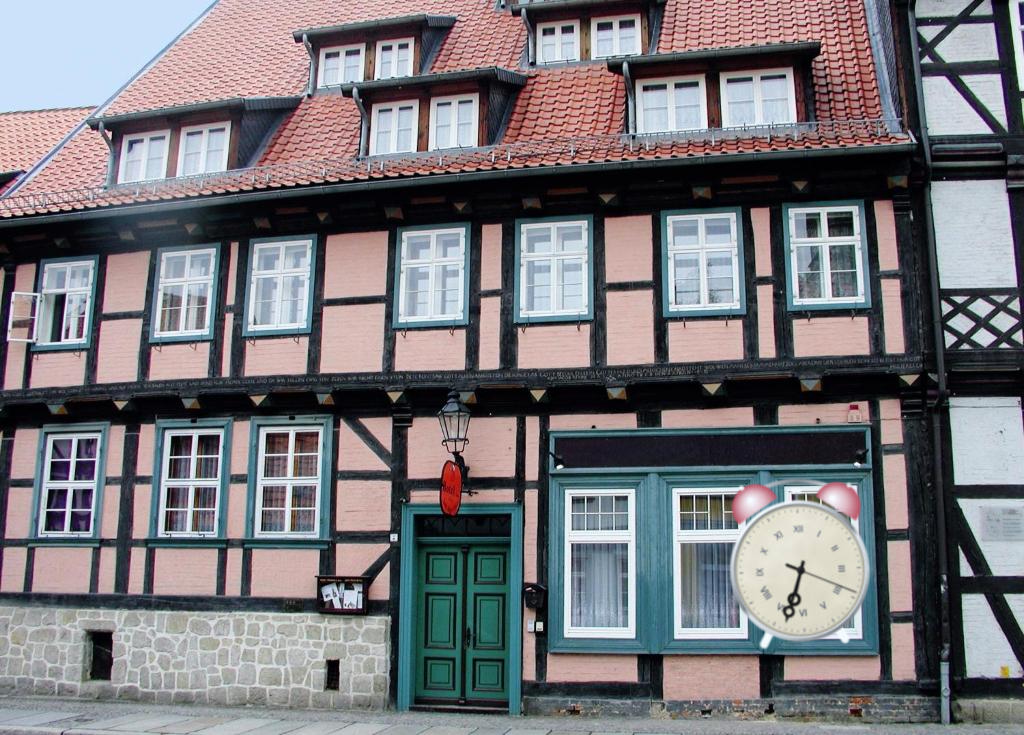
6:33:19
